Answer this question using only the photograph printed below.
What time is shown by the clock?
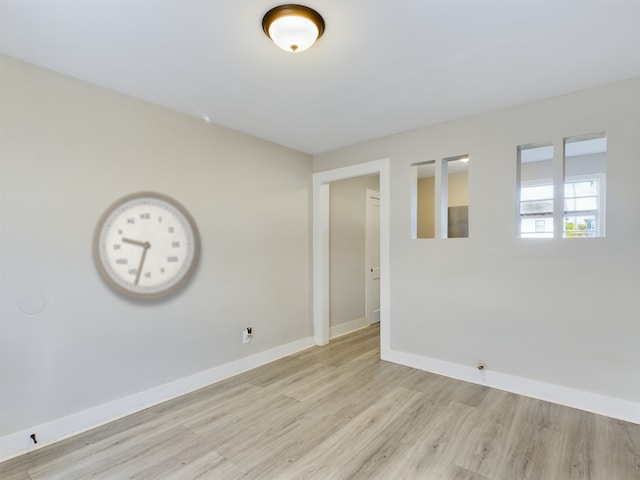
9:33
